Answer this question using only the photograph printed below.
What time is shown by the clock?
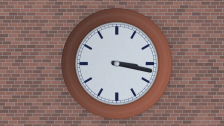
3:17
